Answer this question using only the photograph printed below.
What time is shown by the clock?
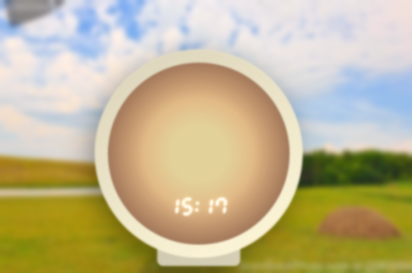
15:17
